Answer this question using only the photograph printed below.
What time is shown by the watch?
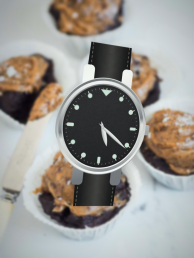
5:21
